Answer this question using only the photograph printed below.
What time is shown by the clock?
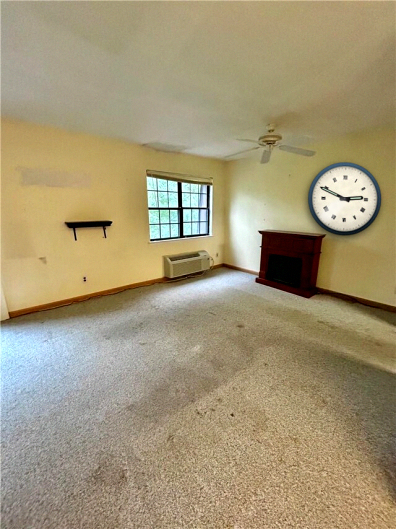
2:49
